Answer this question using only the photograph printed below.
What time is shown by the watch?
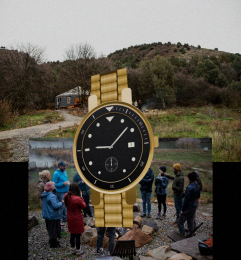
9:08
